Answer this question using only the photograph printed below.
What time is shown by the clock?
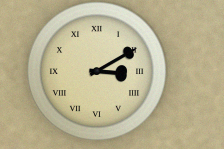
3:10
